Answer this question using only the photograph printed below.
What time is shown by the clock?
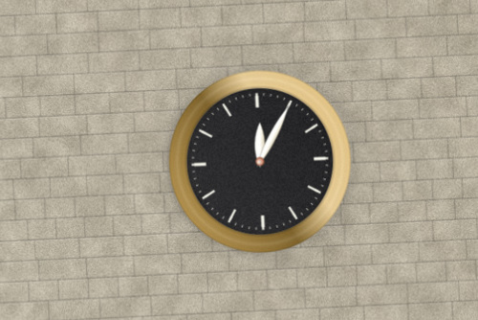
12:05
